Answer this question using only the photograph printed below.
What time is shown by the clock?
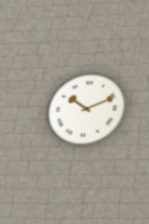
10:11
